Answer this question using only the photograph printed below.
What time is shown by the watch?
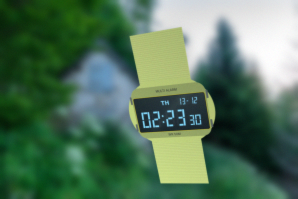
2:23:30
